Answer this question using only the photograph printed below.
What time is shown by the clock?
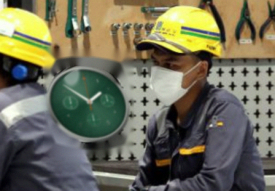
1:52
